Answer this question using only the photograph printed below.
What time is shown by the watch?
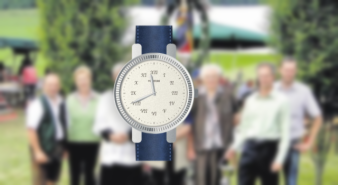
11:41
